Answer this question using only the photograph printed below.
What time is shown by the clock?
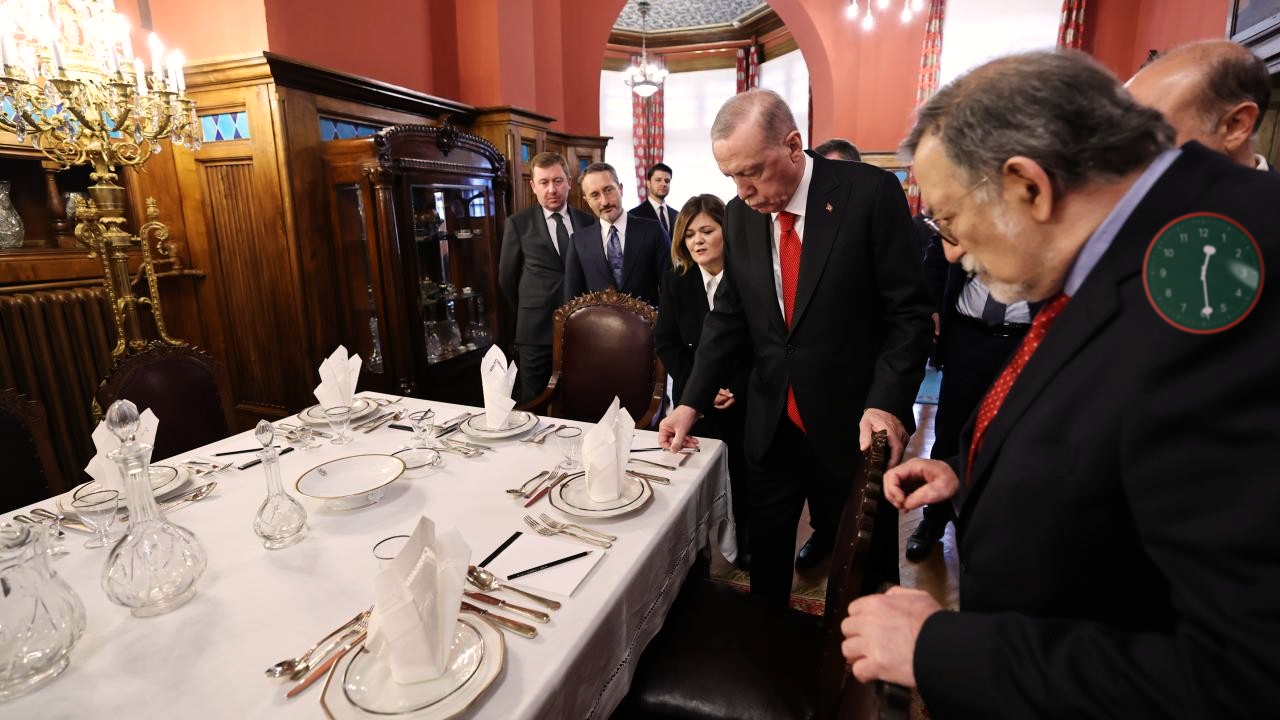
12:29
